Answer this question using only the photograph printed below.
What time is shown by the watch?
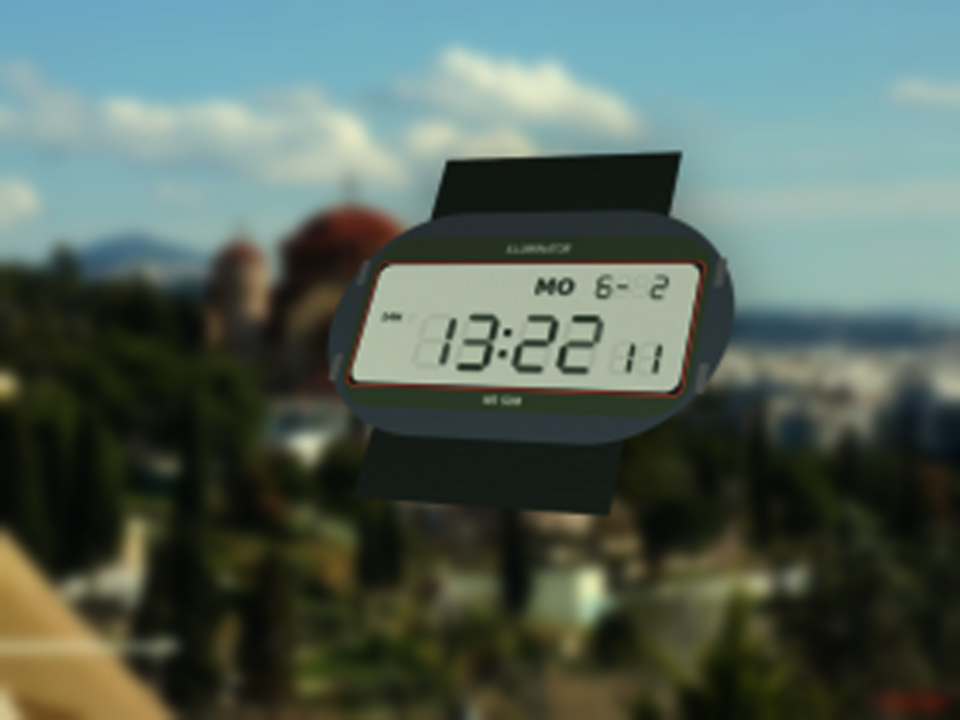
13:22:11
